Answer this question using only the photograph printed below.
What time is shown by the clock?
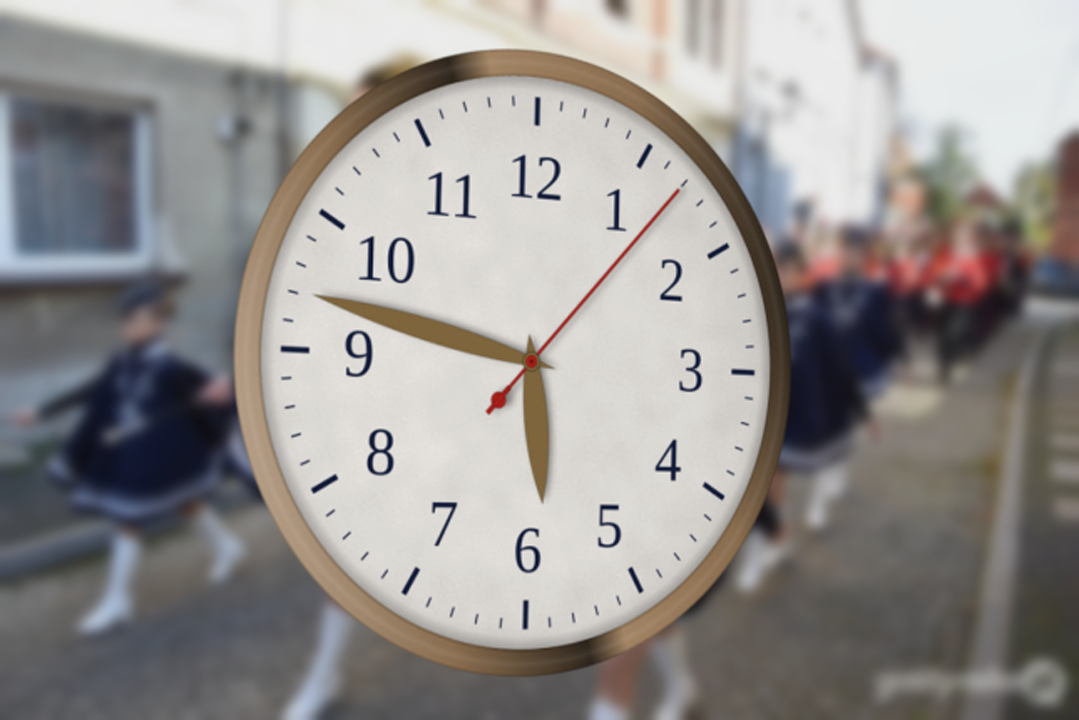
5:47:07
